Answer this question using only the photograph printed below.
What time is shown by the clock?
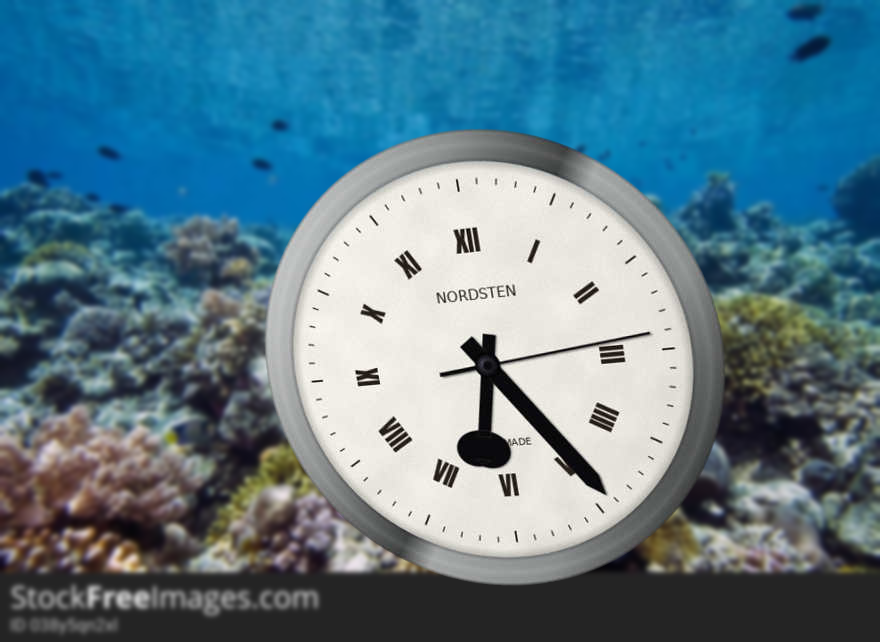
6:24:14
